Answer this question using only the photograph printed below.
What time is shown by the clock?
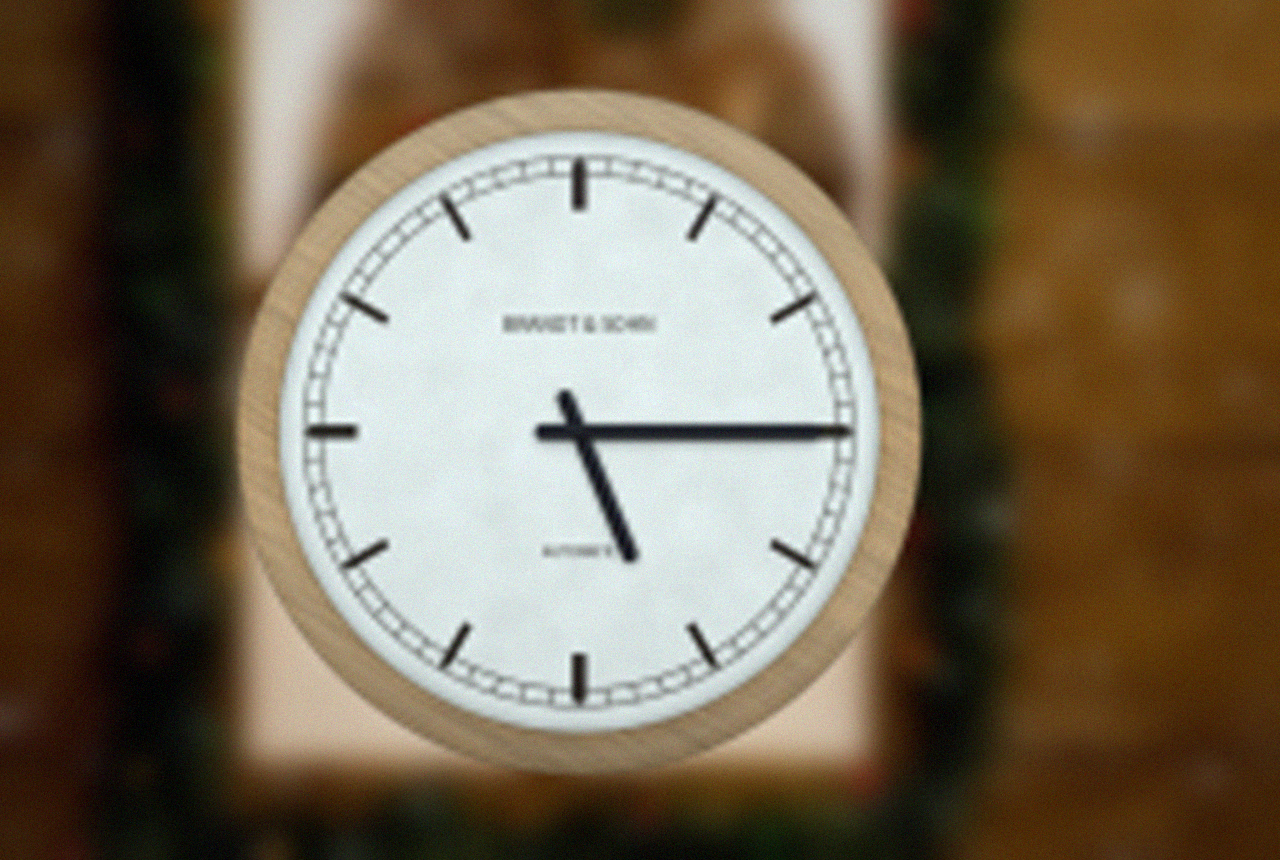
5:15
